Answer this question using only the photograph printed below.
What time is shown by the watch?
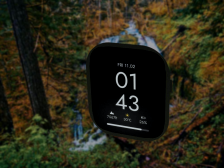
1:43
